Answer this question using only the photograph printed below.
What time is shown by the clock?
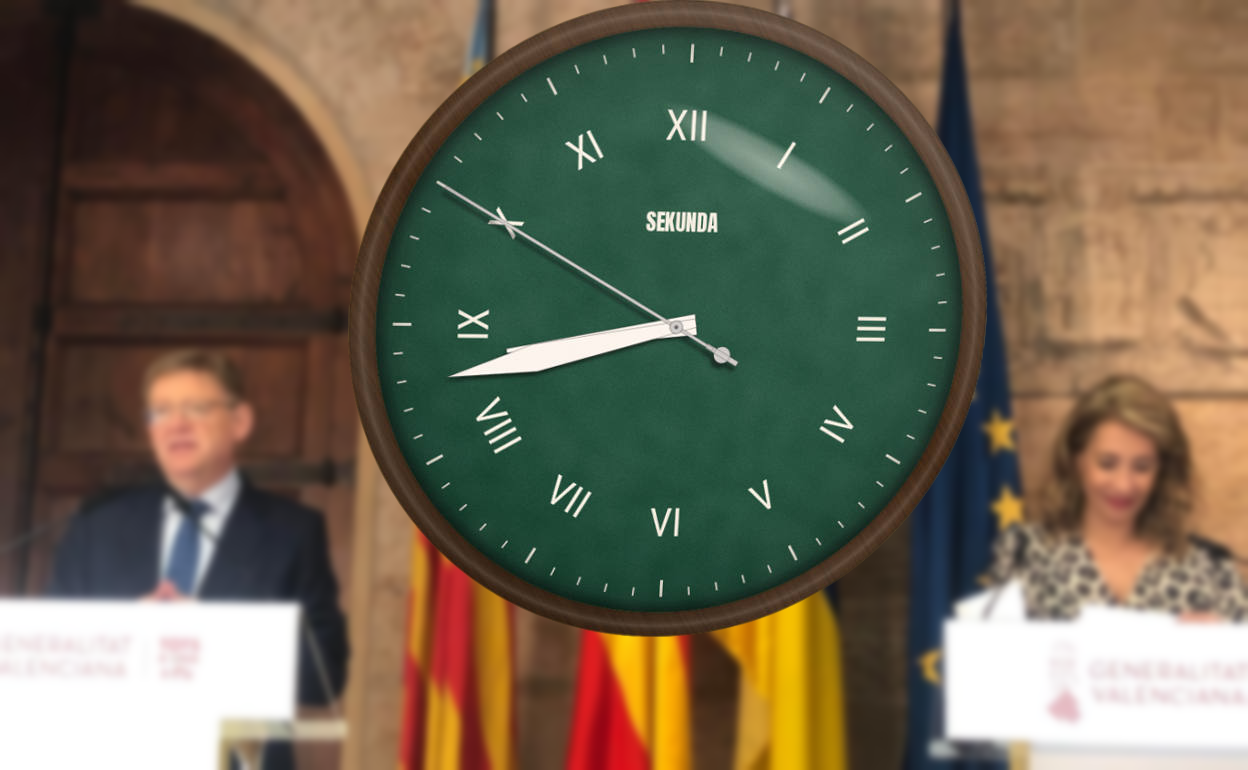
8:42:50
